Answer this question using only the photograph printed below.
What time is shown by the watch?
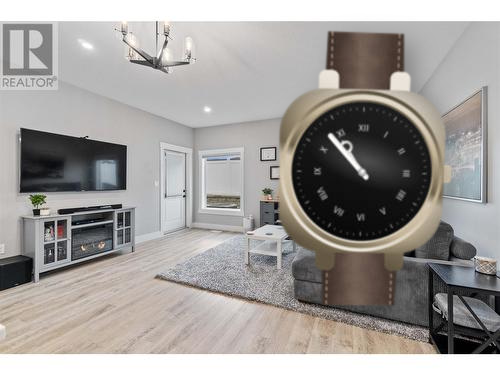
10:53
